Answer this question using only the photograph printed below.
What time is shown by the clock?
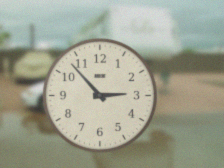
2:53
